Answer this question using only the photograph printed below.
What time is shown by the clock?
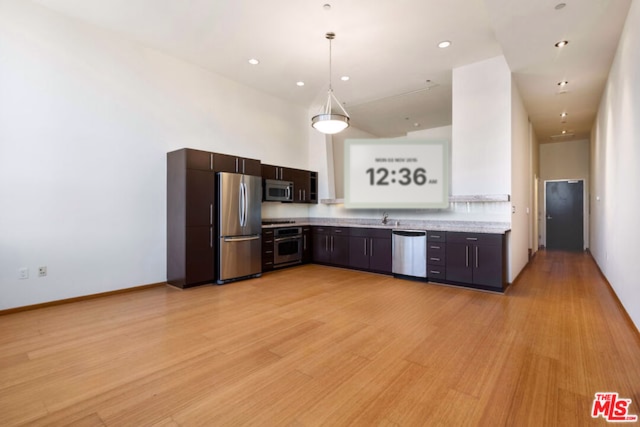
12:36
